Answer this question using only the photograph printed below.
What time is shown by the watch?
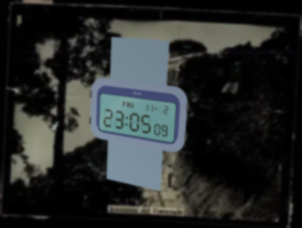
23:05:09
